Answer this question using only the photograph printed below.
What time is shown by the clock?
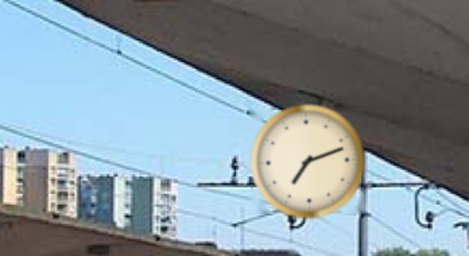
7:12
